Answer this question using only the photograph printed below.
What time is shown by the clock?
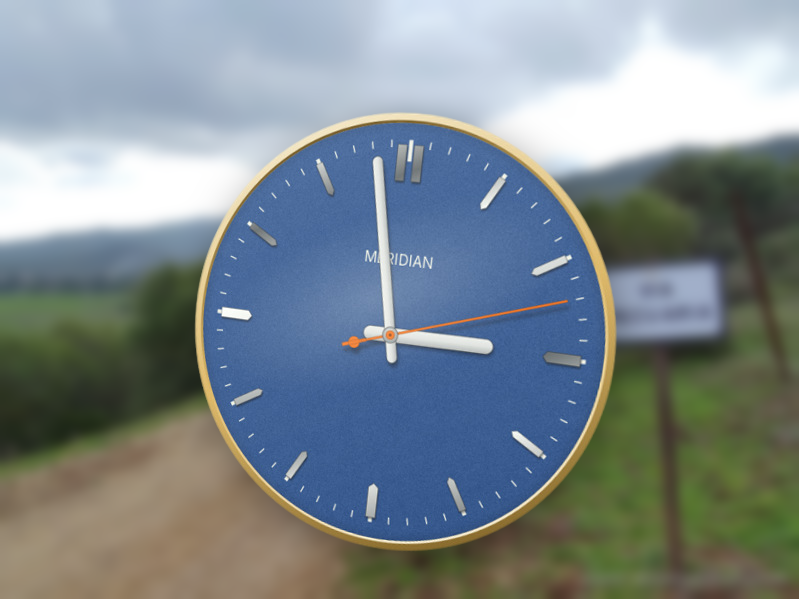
2:58:12
